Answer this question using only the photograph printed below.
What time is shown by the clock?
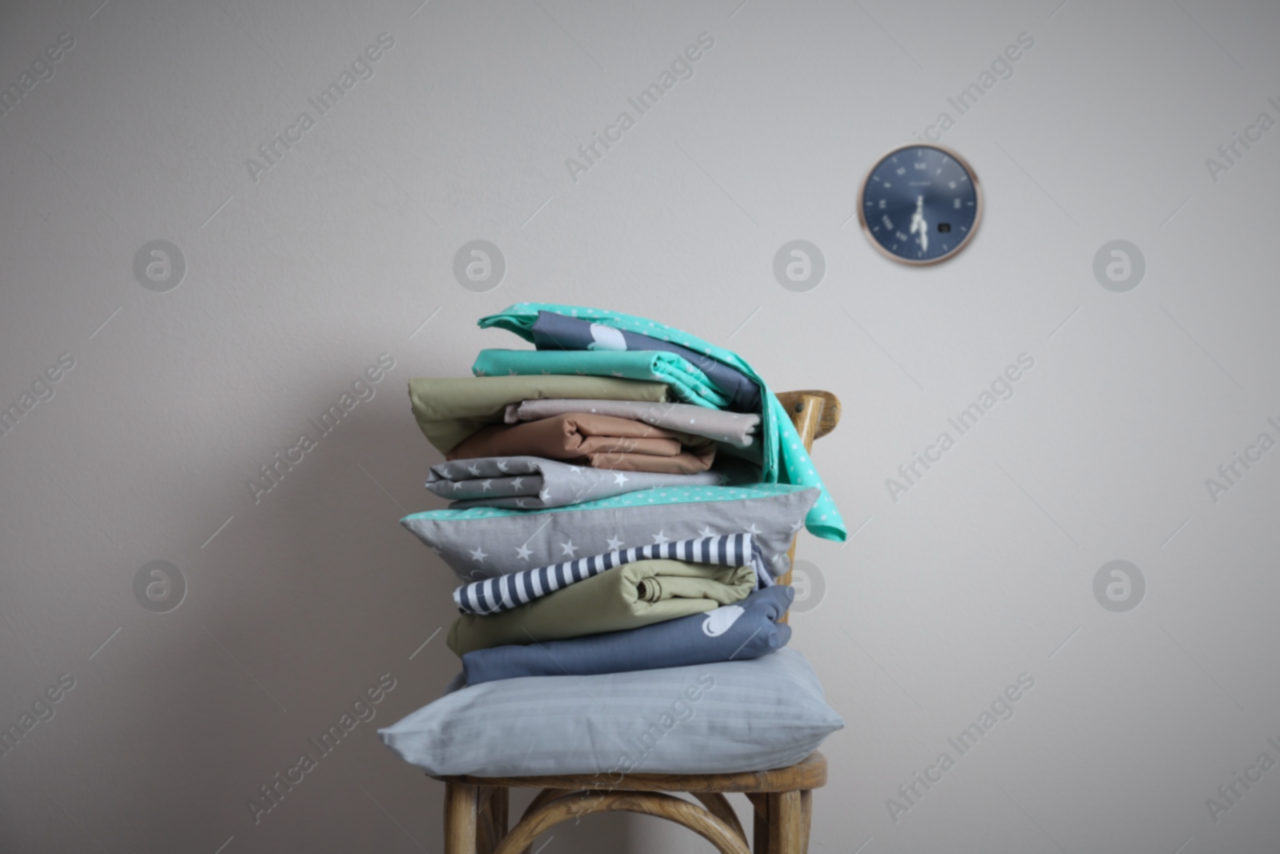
6:29
